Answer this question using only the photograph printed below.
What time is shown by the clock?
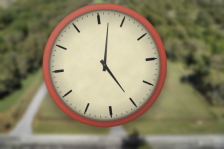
5:02
